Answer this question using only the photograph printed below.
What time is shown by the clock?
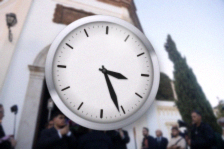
3:26
